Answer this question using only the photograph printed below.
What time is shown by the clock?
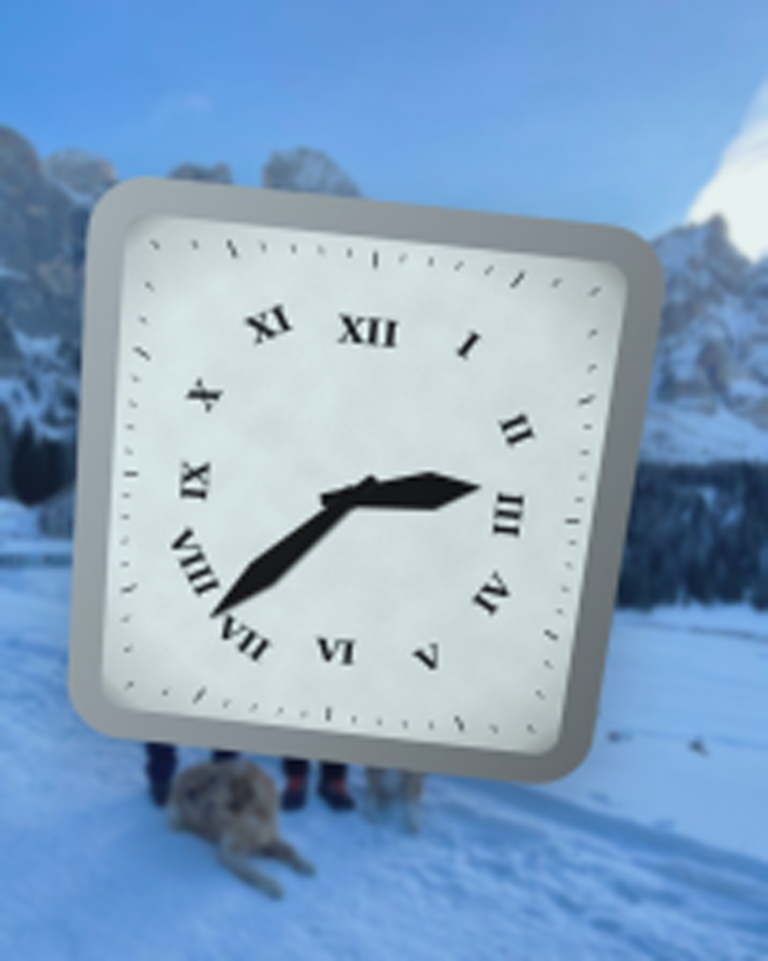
2:37
